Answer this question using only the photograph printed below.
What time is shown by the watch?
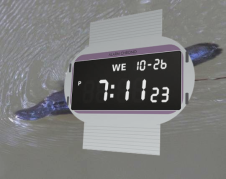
7:11:23
